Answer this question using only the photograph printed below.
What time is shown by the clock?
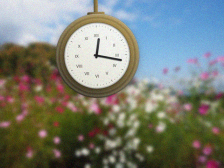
12:17
